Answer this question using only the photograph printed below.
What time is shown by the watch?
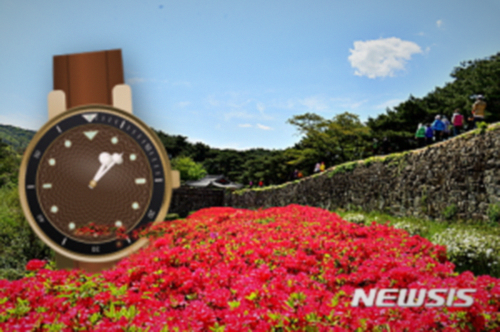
1:08
